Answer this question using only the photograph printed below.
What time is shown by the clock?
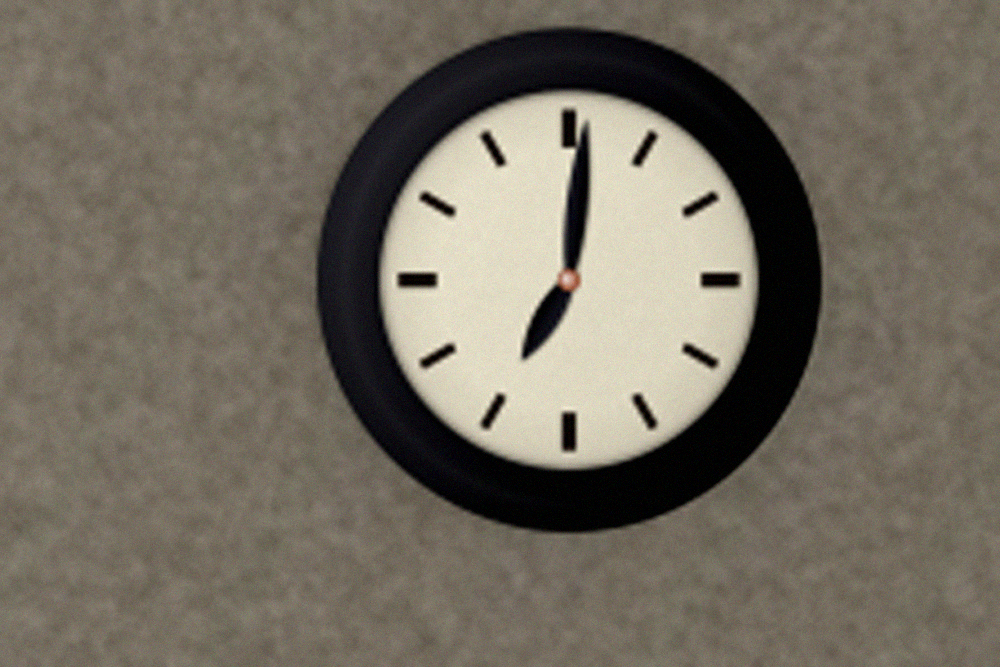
7:01
